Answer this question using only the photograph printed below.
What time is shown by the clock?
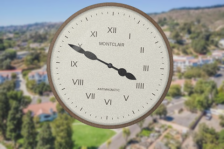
3:49
